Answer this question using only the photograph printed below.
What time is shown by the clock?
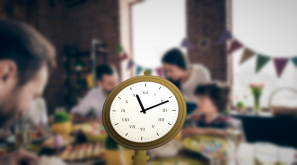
11:11
